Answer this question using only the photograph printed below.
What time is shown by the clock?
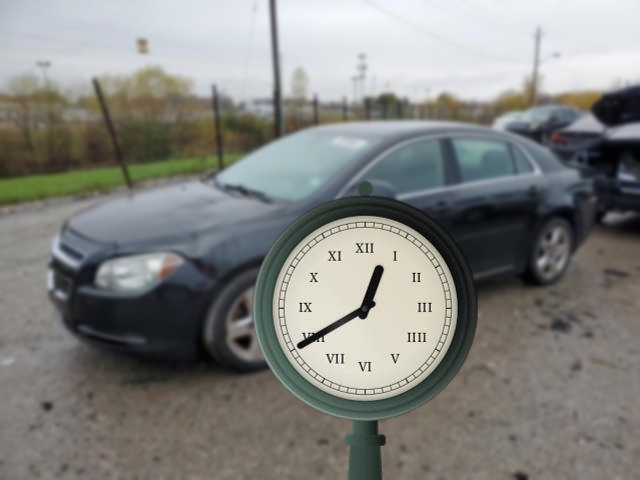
12:40
